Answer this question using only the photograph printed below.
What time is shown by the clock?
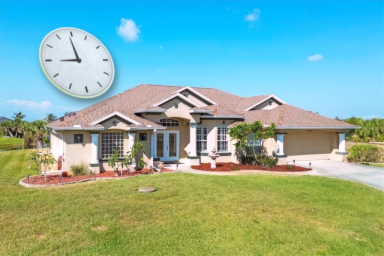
8:59
